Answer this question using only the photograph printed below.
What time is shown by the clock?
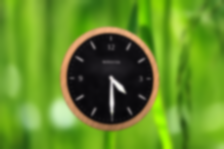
4:30
